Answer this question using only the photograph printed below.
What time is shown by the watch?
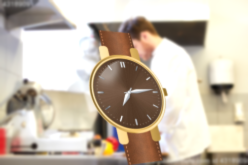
7:14
